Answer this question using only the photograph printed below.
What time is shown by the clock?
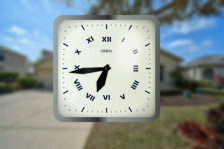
6:44
